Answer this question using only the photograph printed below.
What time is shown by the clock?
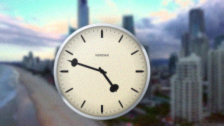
4:48
